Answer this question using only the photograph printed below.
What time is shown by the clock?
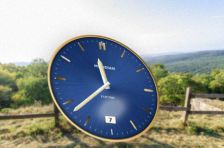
11:38
